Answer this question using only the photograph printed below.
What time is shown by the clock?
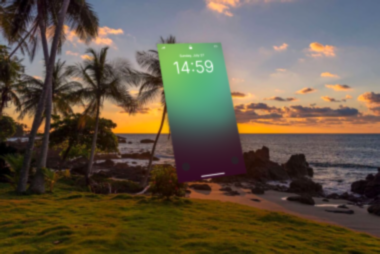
14:59
